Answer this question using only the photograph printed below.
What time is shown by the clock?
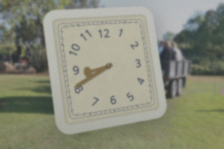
8:41
